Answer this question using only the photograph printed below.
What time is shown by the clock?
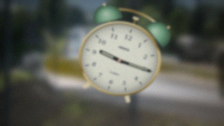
9:15
